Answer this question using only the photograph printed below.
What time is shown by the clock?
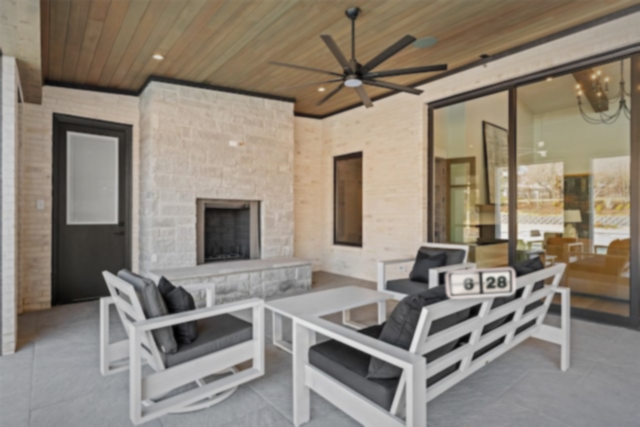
6:28
